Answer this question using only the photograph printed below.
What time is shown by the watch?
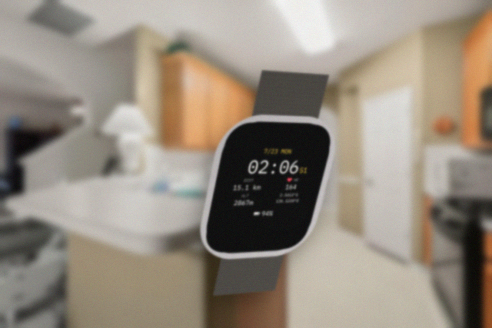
2:06
